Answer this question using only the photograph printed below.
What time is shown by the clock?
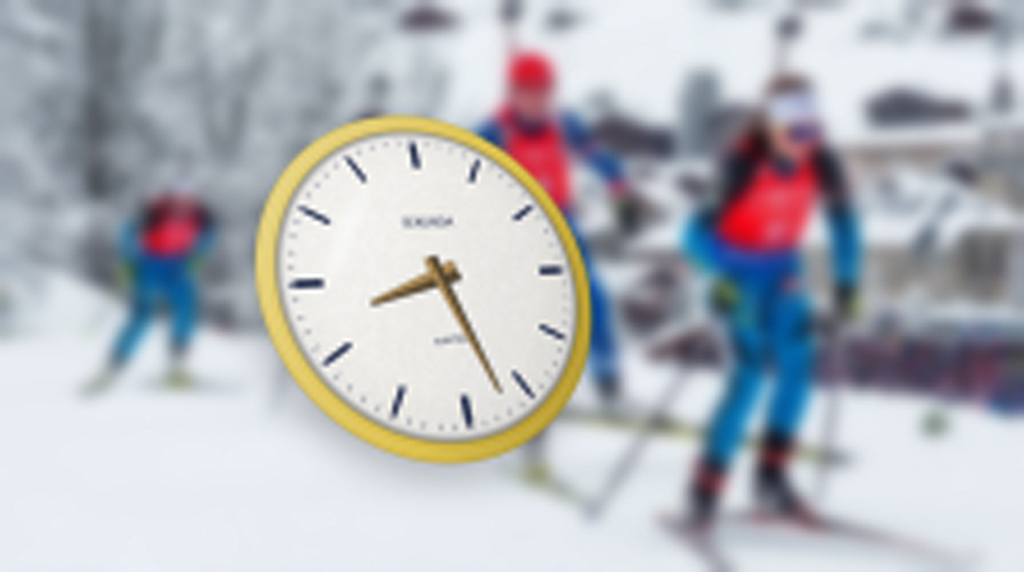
8:27
